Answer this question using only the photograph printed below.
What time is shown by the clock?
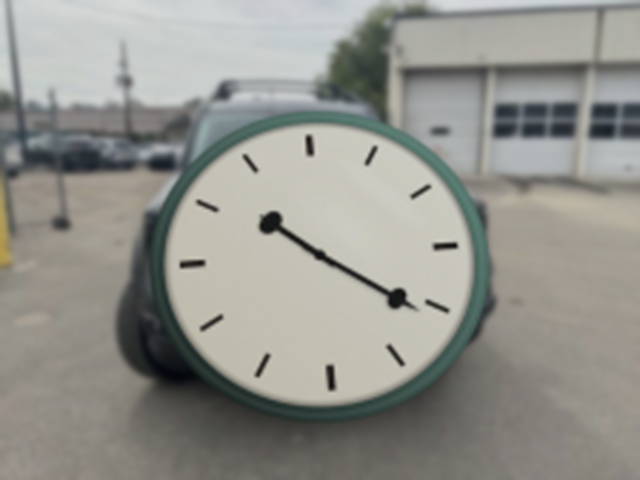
10:21
